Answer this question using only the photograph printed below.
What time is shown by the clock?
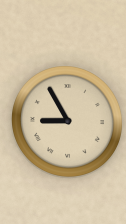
8:55
